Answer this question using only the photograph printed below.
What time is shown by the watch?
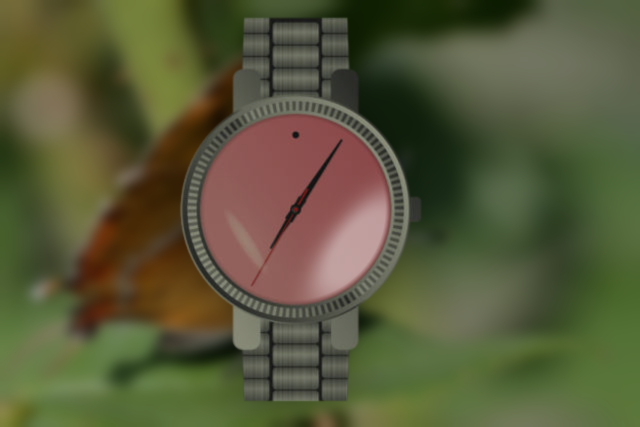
7:05:35
